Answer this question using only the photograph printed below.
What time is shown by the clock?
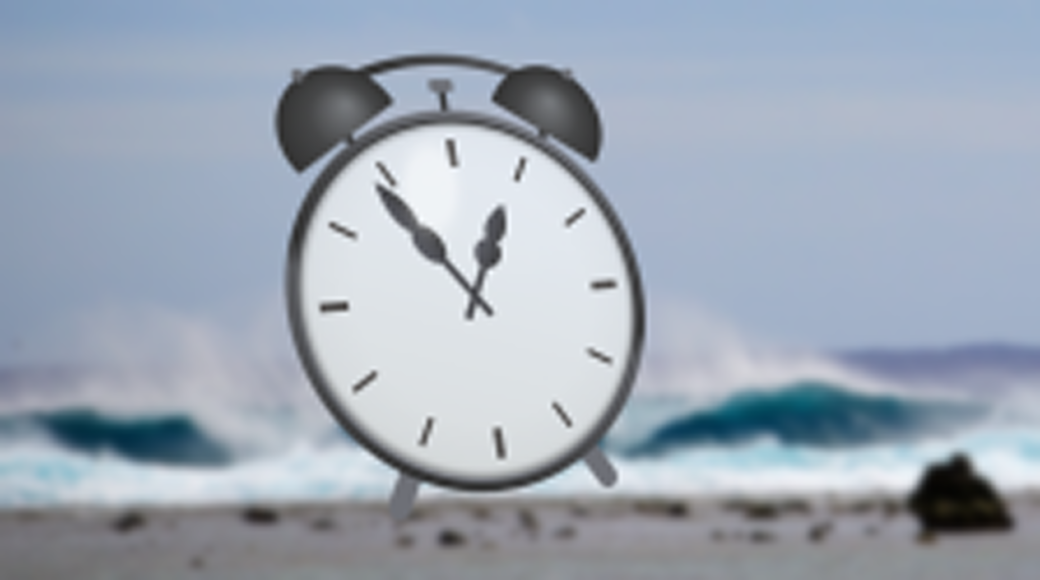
12:54
